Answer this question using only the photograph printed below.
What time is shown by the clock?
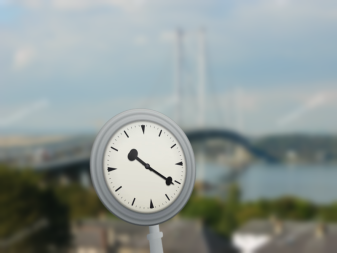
10:21
